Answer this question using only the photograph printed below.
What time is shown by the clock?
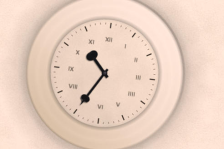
10:35
